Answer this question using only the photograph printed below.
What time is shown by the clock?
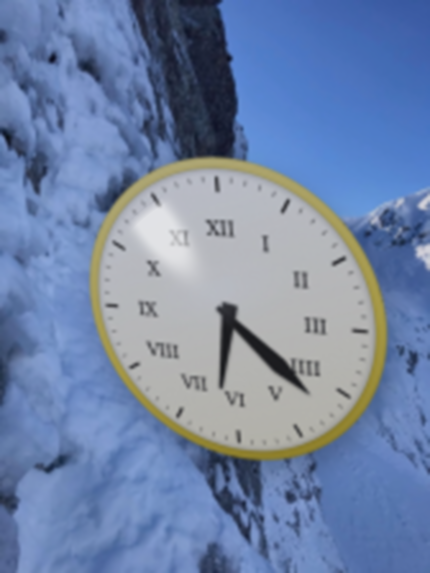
6:22
